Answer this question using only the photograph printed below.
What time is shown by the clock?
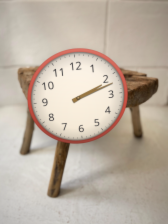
2:12
